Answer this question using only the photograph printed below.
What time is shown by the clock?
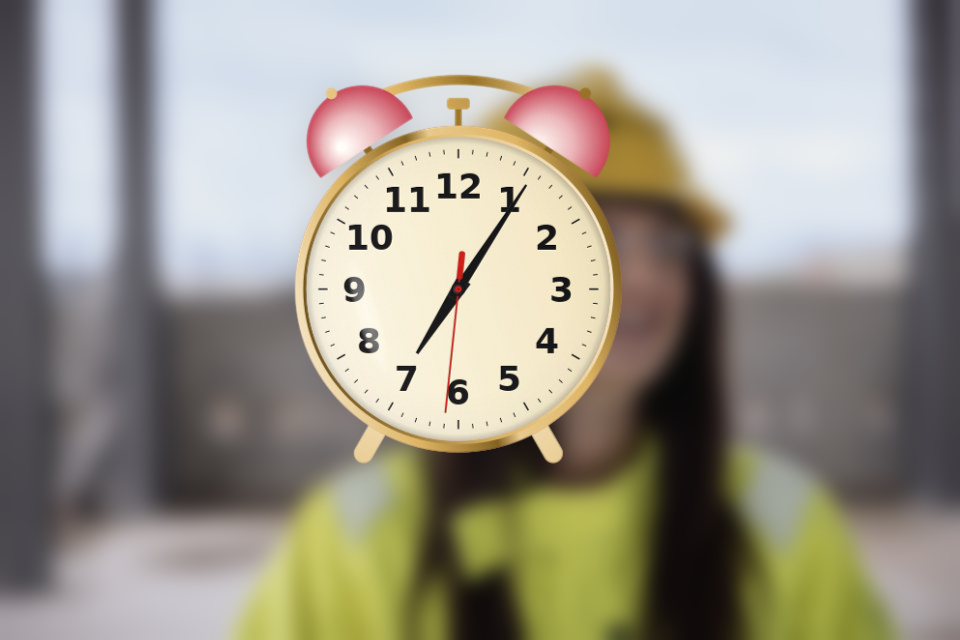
7:05:31
